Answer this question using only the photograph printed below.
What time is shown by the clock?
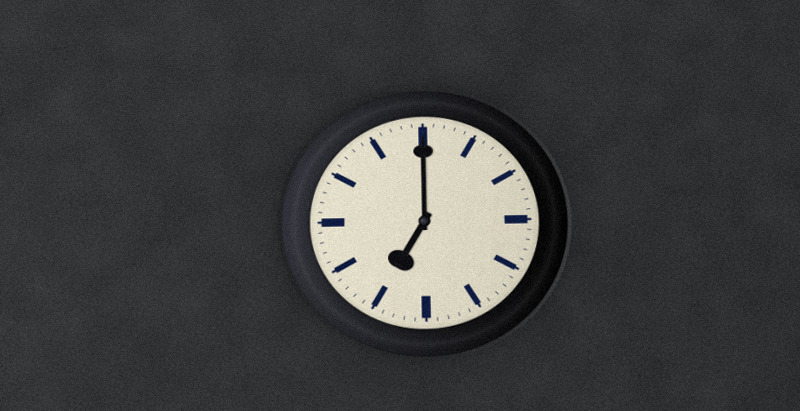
7:00
